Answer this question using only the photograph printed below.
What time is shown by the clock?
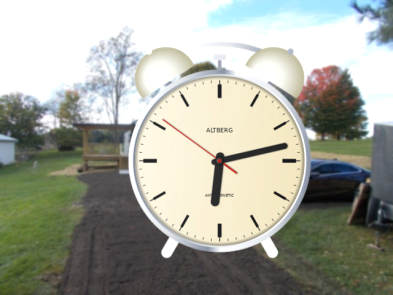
6:12:51
